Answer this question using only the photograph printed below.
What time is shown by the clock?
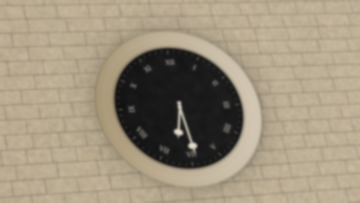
6:29
